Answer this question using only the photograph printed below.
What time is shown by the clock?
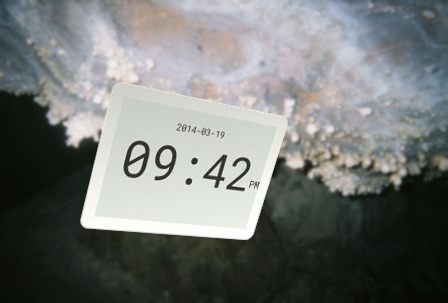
9:42
